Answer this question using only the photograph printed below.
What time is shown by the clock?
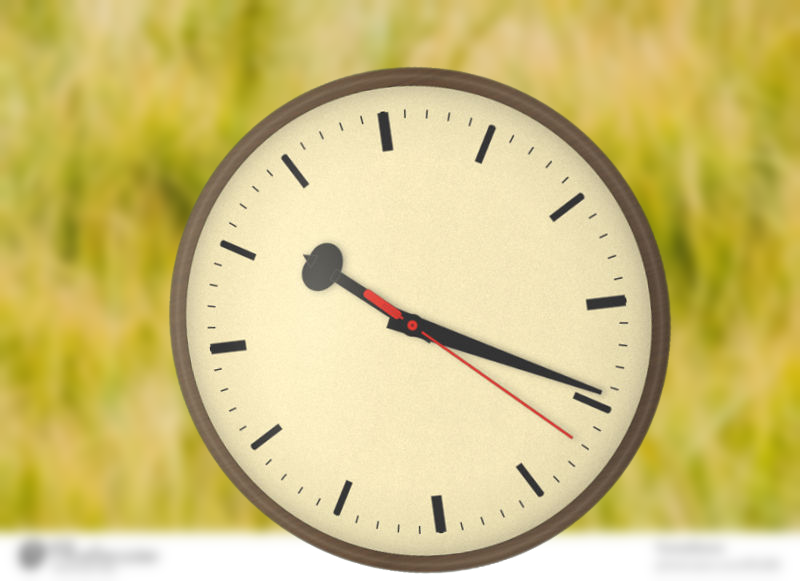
10:19:22
